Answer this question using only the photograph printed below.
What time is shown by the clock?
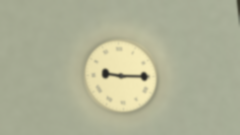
9:15
